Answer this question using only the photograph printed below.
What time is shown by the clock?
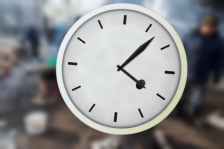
4:07
